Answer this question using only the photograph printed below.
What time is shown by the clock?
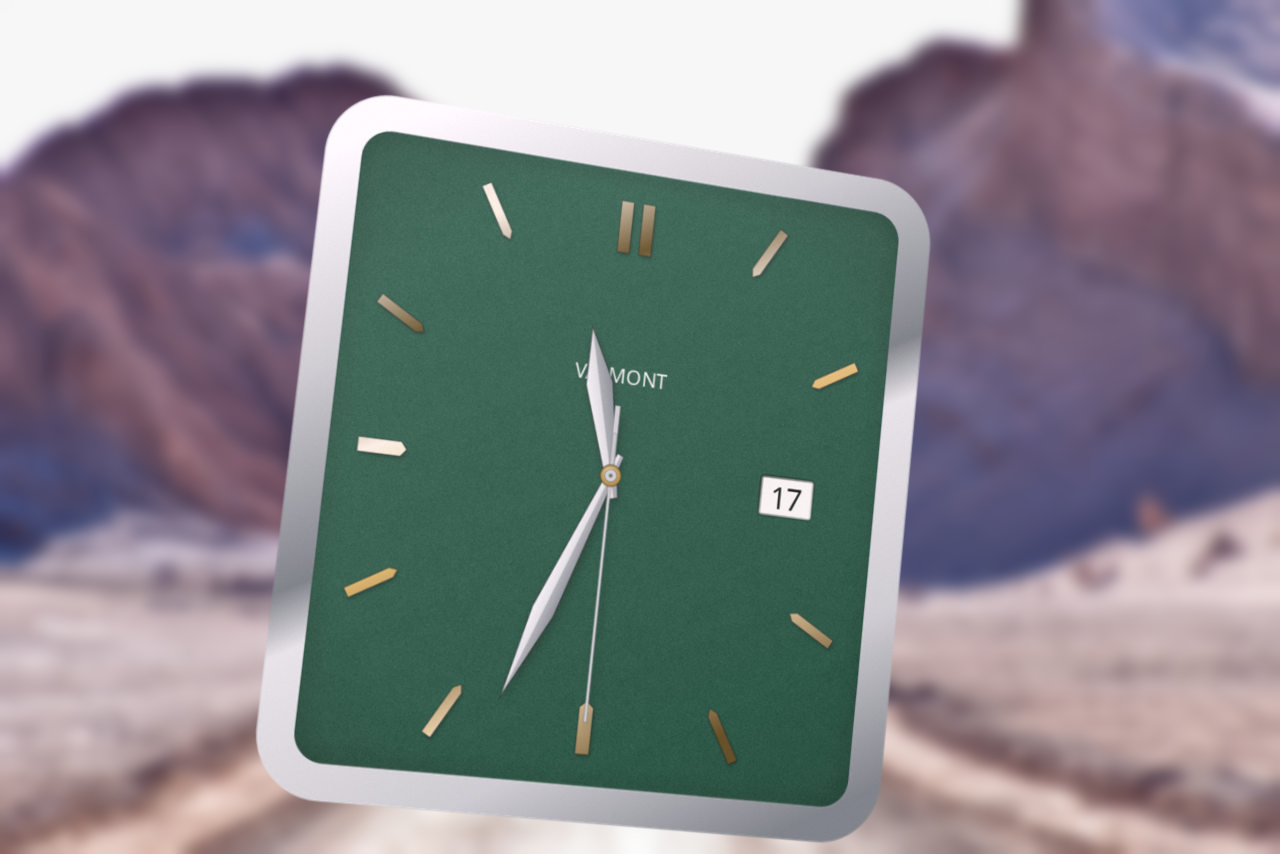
11:33:30
